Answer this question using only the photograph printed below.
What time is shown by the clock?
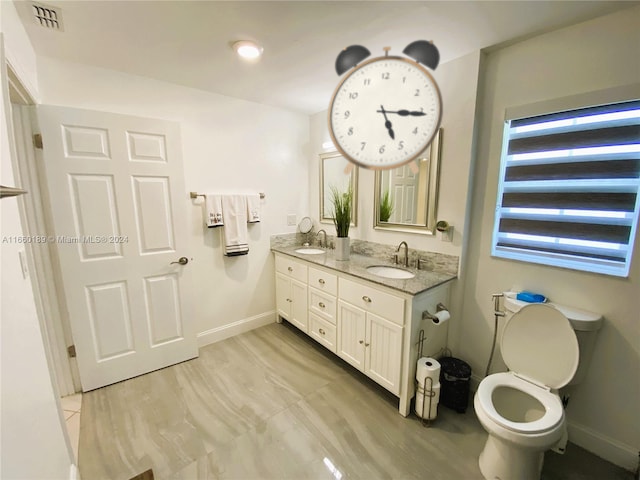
5:16
